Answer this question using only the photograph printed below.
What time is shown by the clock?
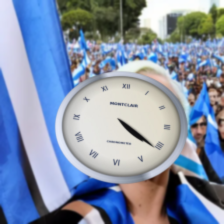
4:21
